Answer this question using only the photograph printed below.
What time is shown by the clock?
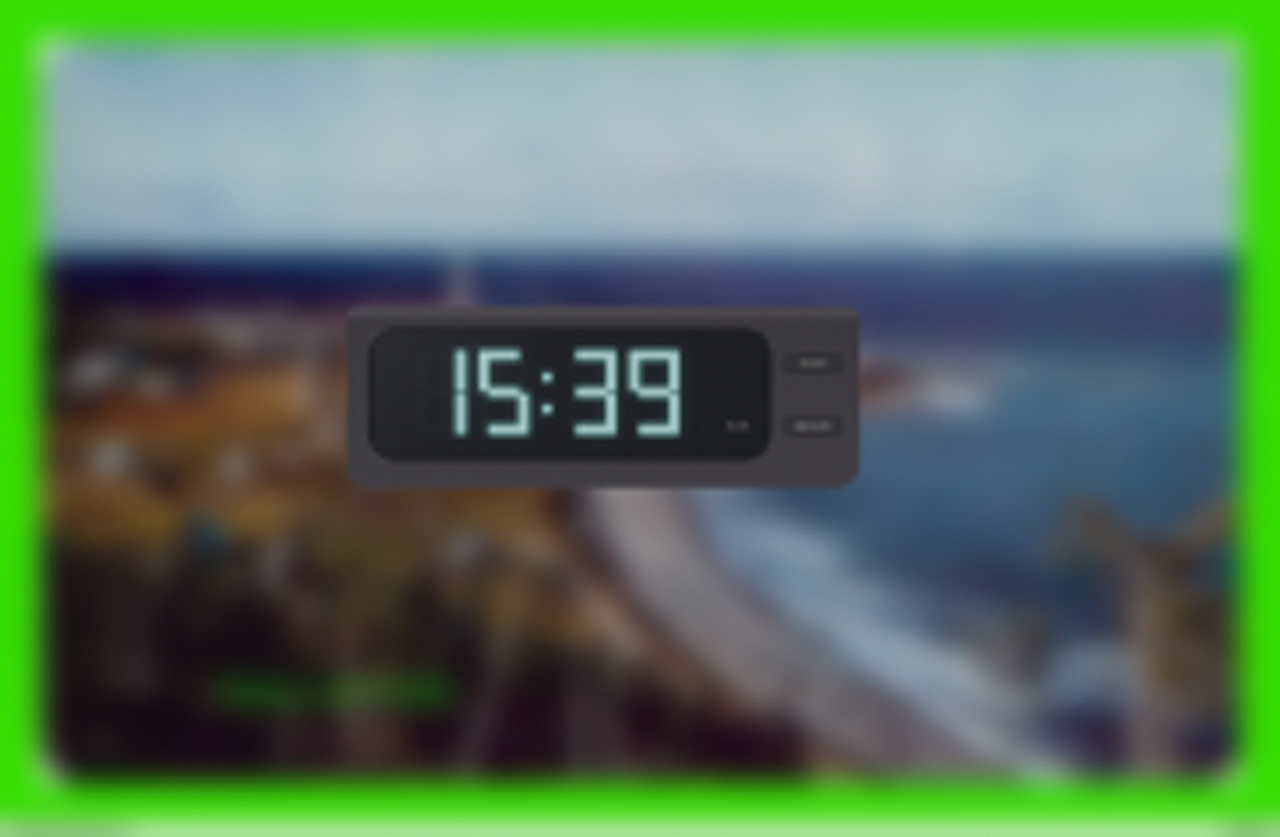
15:39
